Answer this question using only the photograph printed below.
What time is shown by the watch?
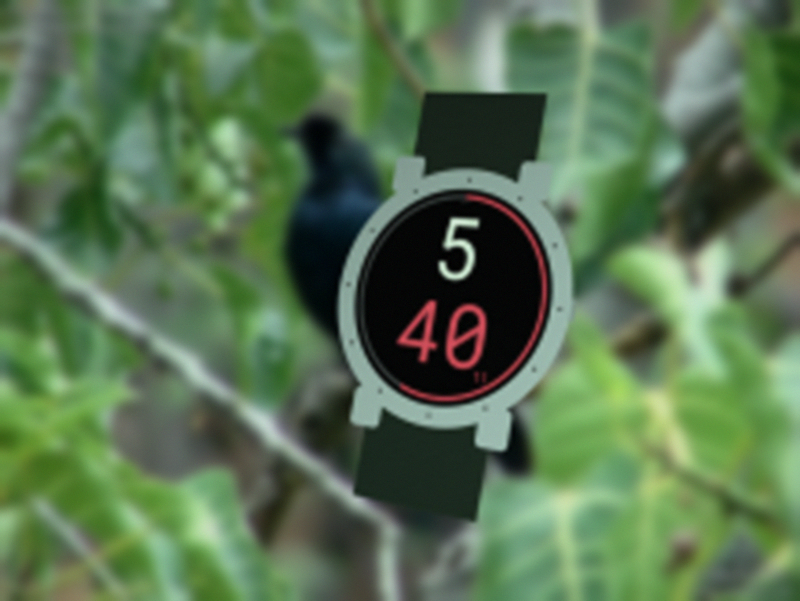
5:40
